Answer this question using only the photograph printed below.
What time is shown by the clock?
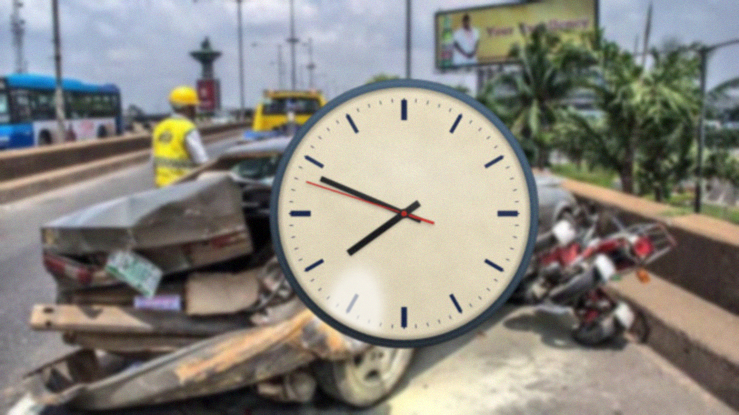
7:48:48
